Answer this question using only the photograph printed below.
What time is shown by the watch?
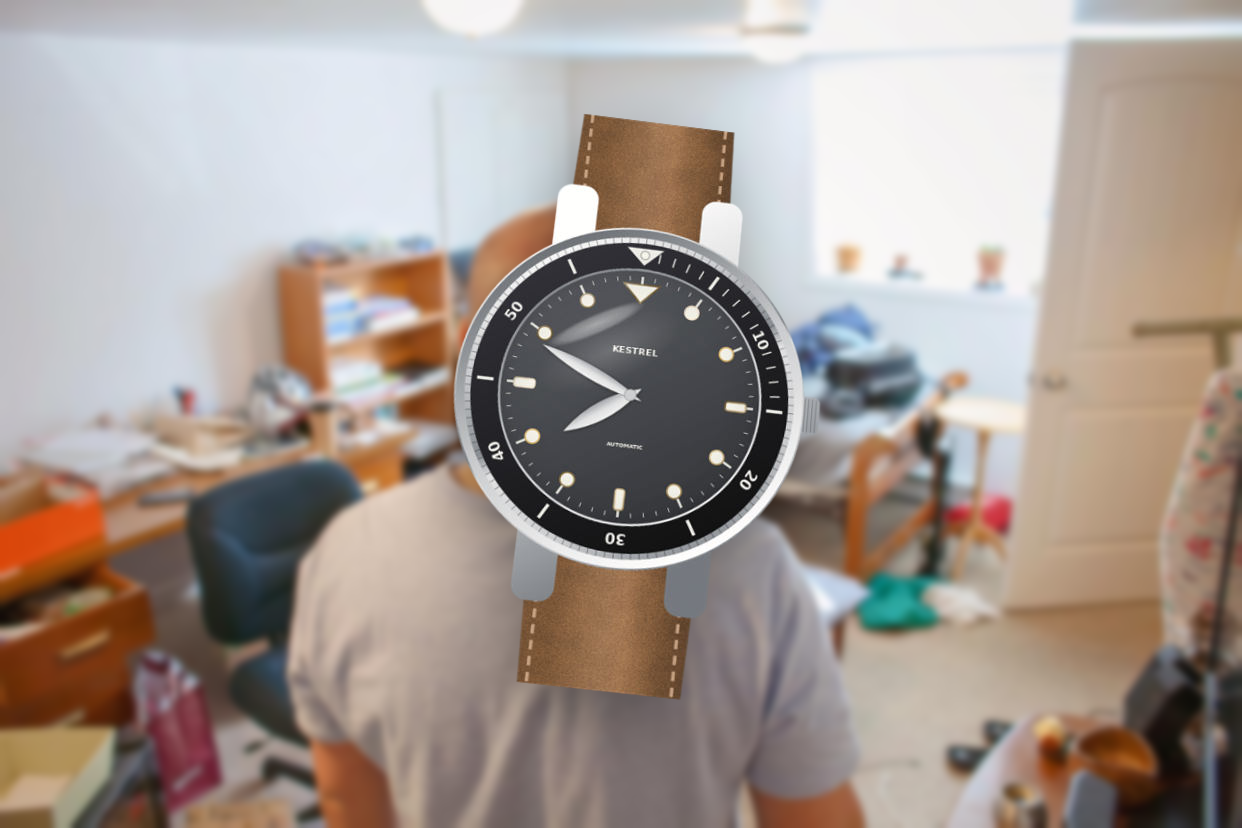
7:49
